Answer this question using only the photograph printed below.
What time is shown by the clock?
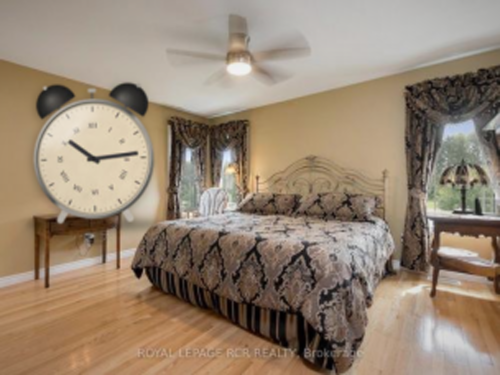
10:14
